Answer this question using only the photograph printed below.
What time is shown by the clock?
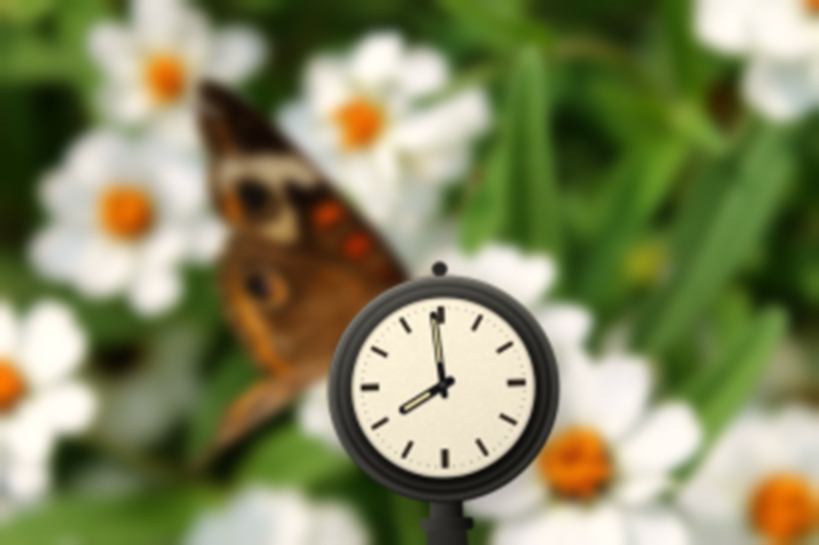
7:59
